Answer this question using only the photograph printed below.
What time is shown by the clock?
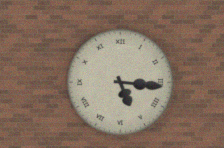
5:16
